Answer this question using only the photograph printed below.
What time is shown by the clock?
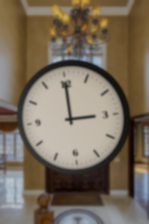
3:00
